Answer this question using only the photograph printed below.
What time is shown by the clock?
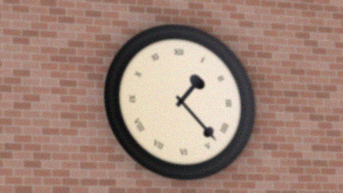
1:23
